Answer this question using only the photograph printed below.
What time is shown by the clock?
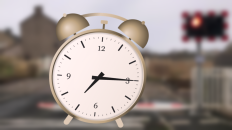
7:15
